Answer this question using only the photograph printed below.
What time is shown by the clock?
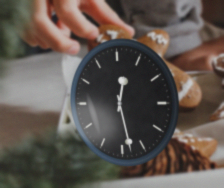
12:28
